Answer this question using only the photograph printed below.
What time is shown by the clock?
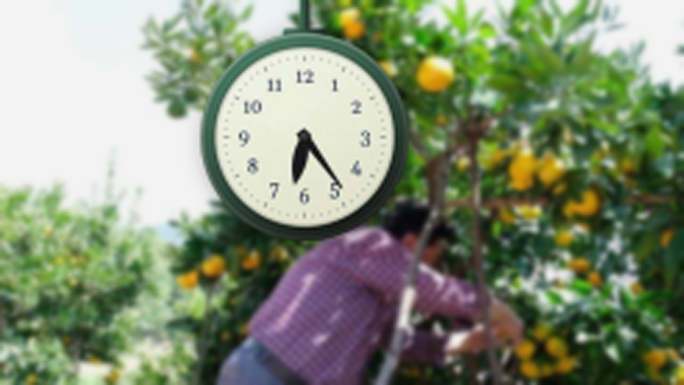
6:24
